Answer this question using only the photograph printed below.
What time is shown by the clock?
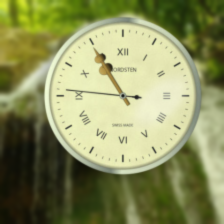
10:54:46
